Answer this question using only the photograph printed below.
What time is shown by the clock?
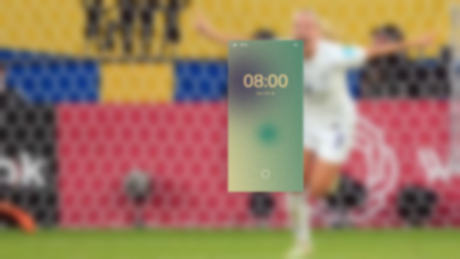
8:00
